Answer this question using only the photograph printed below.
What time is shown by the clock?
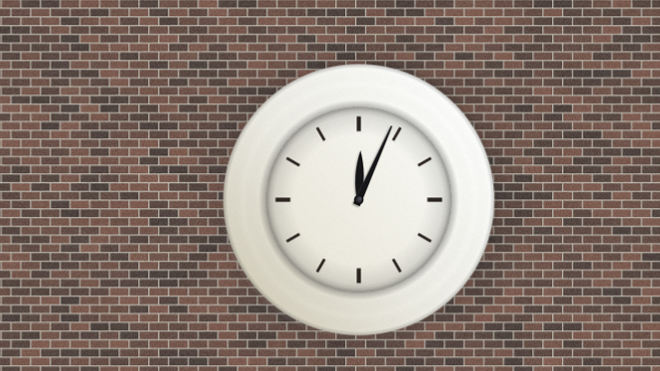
12:04
